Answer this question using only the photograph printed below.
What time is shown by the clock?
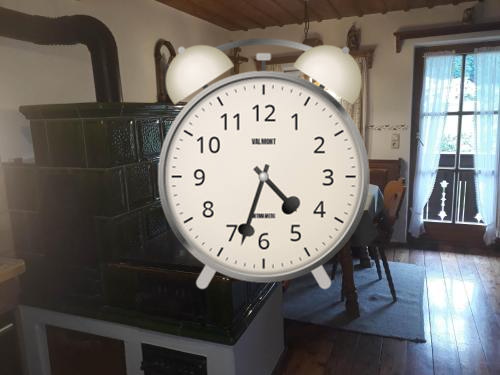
4:33
